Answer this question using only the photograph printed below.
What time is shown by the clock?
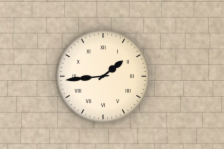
1:44
